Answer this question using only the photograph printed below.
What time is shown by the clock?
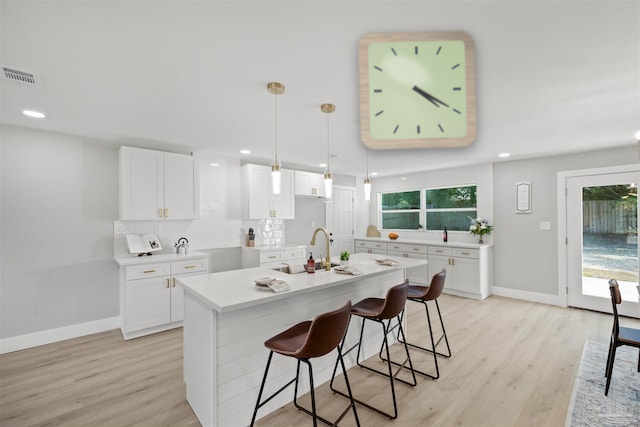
4:20
